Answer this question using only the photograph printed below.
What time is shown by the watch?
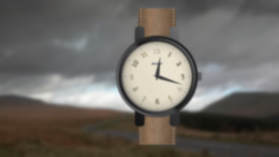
12:18
